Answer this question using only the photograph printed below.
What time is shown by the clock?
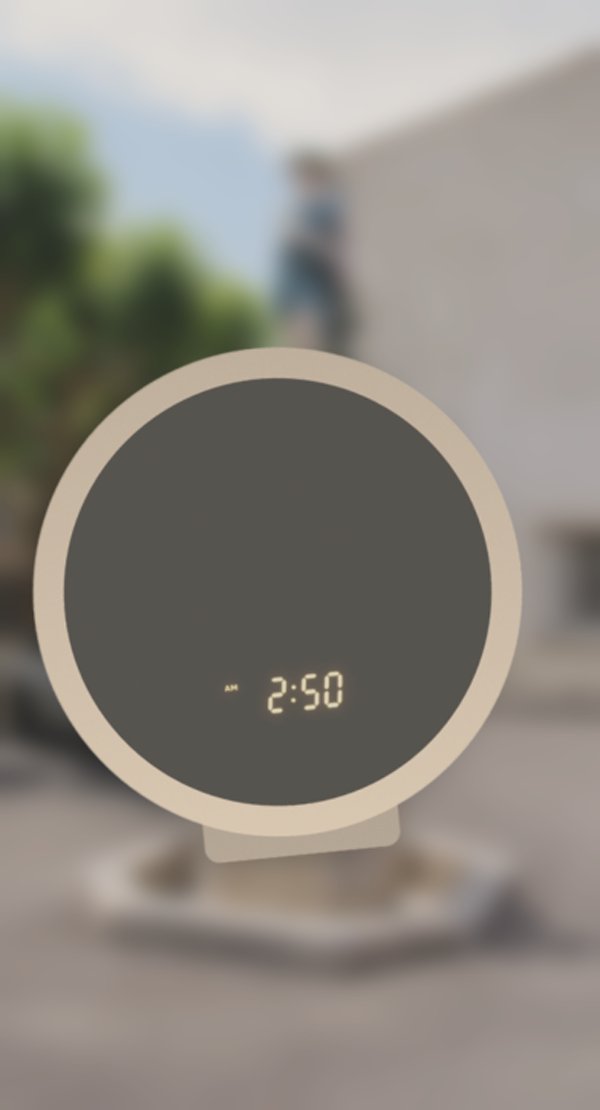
2:50
